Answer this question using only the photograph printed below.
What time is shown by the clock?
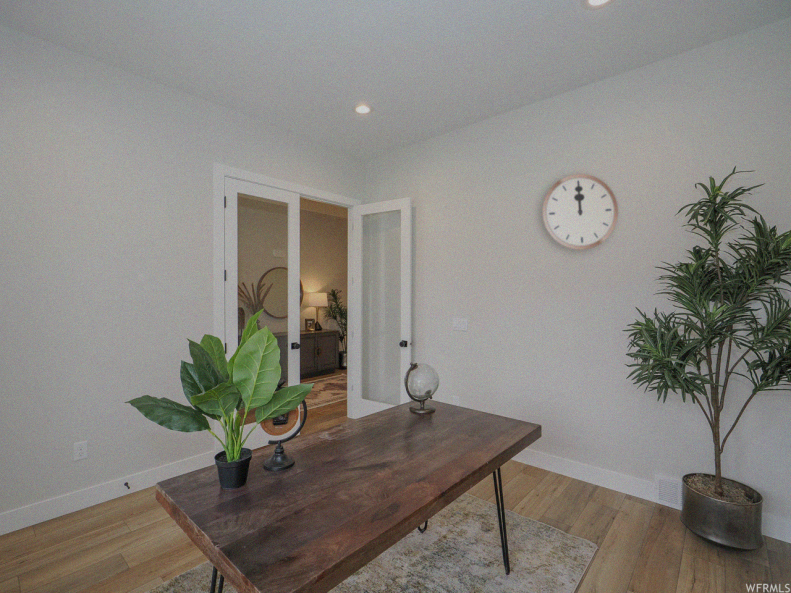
12:00
